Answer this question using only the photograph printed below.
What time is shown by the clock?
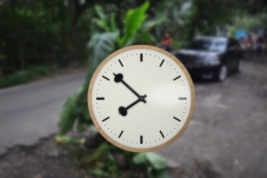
7:52
